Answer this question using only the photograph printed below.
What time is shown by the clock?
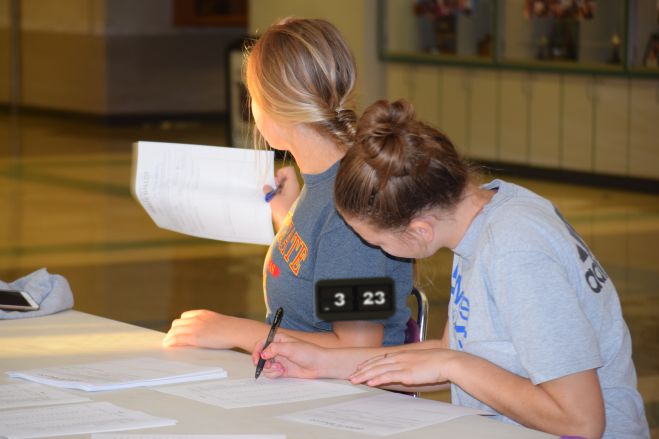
3:23
